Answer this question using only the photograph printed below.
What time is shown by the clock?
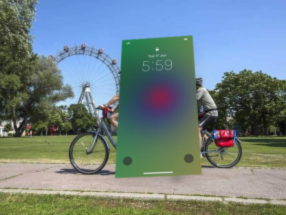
5:59
